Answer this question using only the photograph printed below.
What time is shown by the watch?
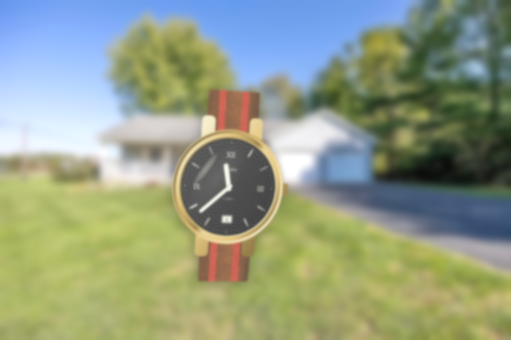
11:38
